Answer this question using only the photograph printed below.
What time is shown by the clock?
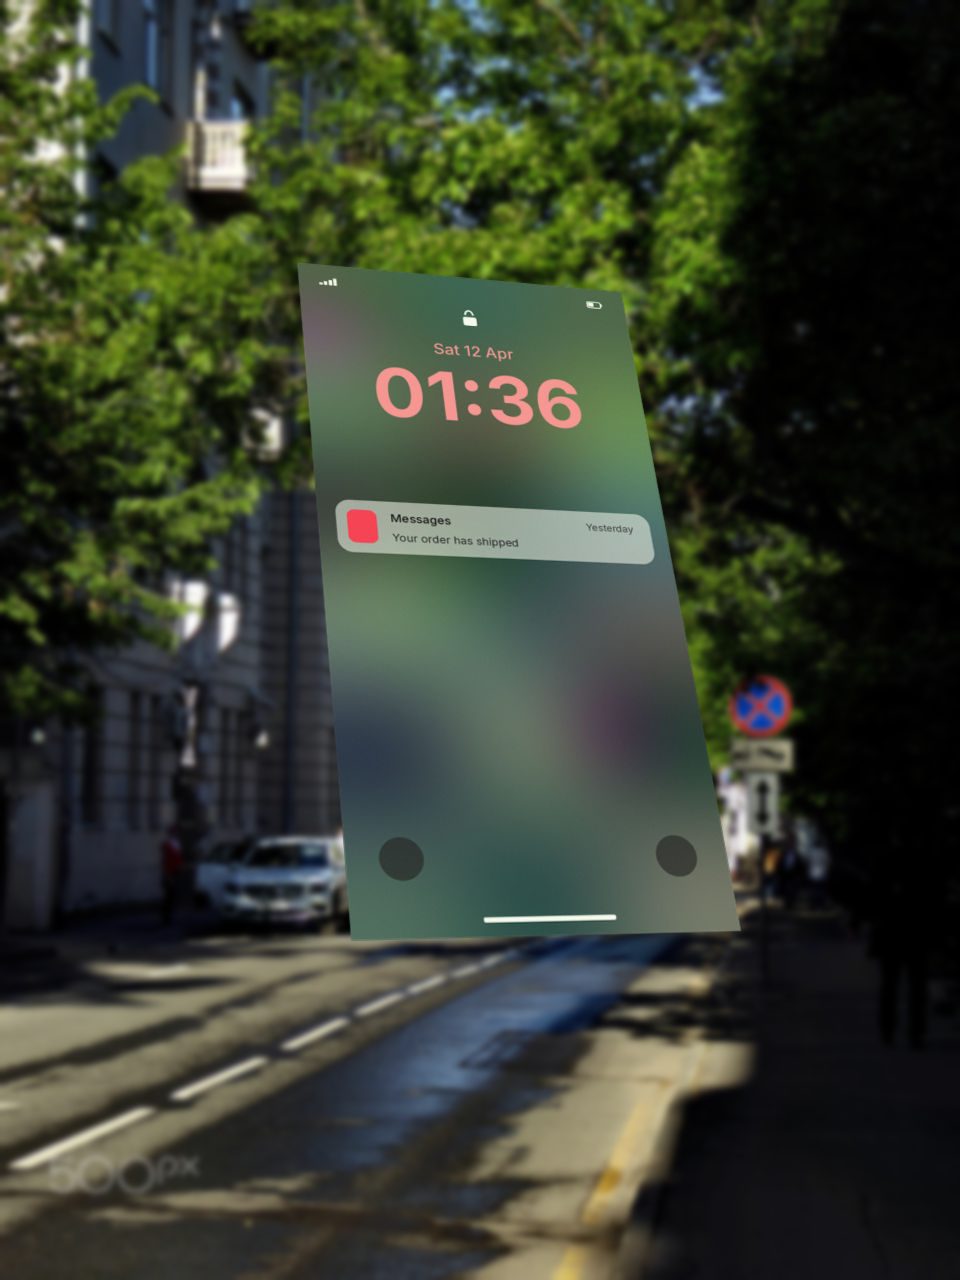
1:36
